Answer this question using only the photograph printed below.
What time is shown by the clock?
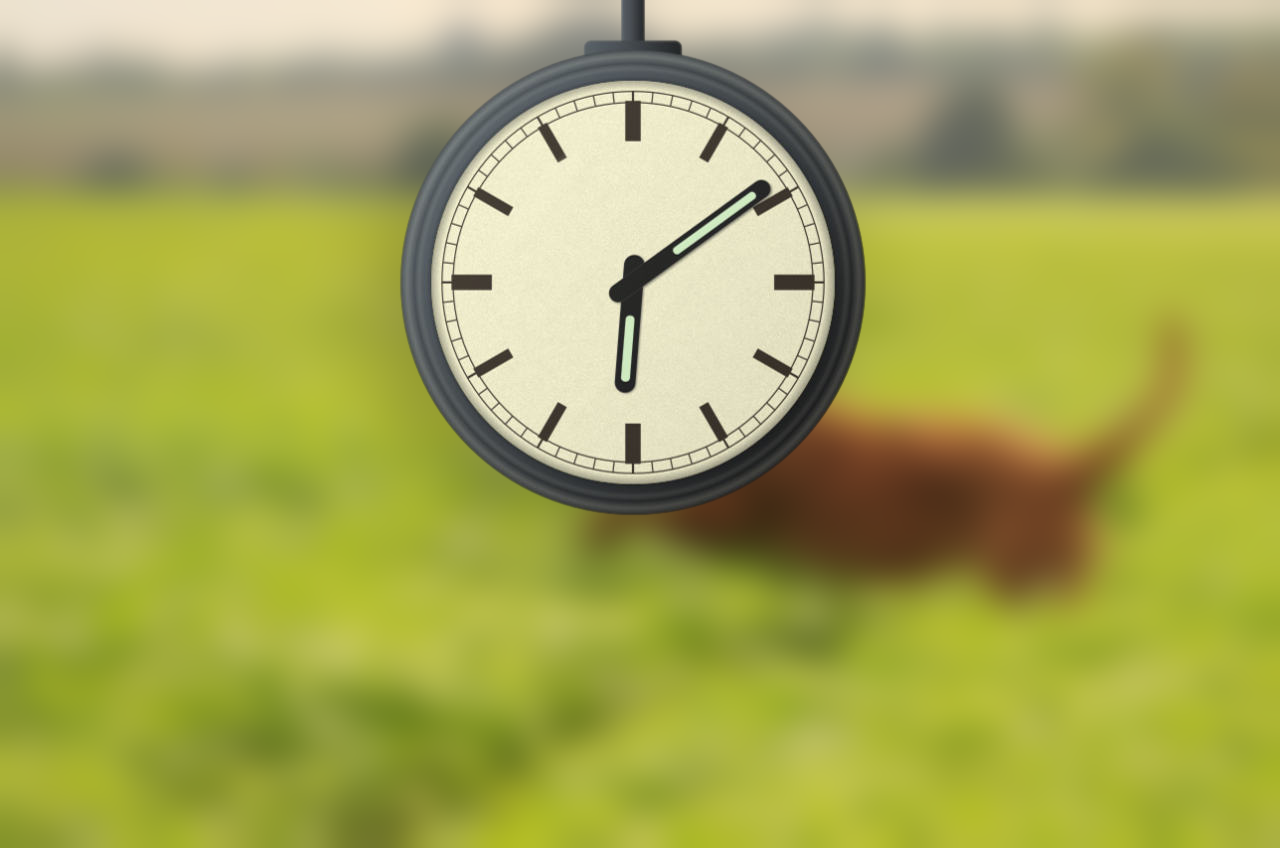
6:09
